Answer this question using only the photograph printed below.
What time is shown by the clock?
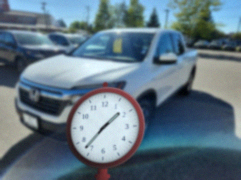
1:37
